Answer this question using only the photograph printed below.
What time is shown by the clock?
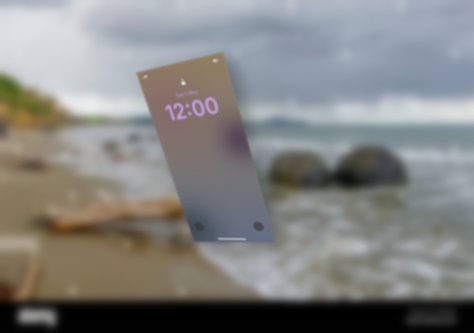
12:00
